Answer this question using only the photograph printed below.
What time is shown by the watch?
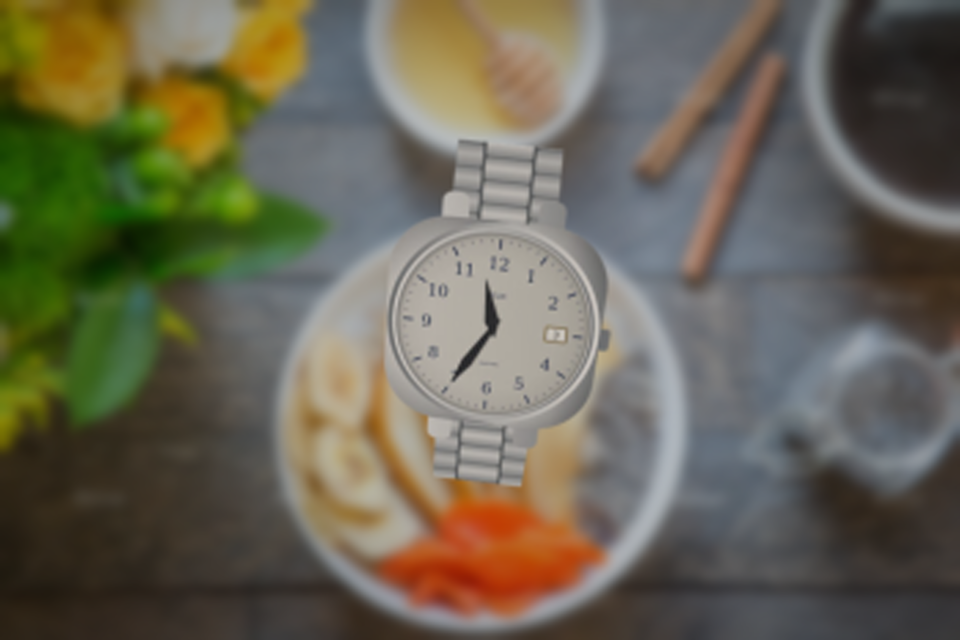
11:35
